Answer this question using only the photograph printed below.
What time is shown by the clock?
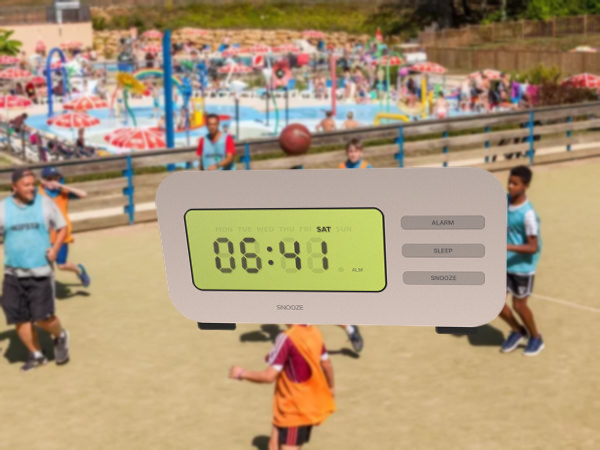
6:41
